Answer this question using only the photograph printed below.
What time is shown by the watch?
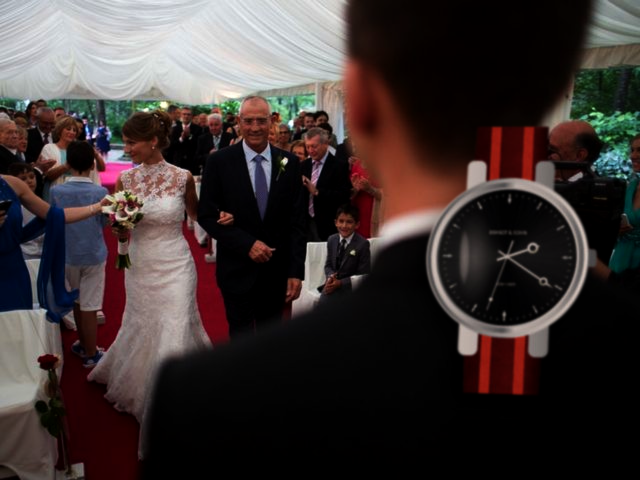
2:20:33
